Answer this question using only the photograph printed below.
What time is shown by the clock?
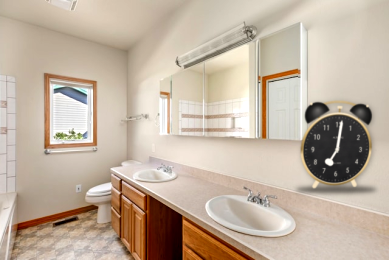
7:01
